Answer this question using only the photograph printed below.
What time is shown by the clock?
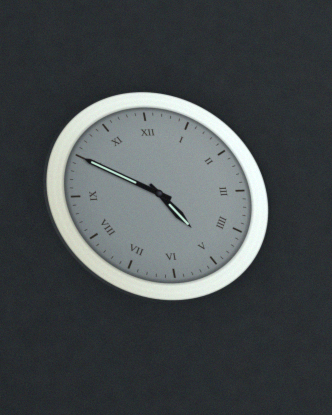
4:50
